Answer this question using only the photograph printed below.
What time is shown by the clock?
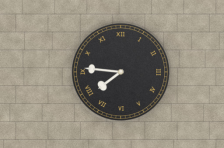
7:46
